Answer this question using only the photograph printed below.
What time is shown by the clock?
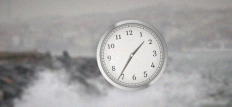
1:36
